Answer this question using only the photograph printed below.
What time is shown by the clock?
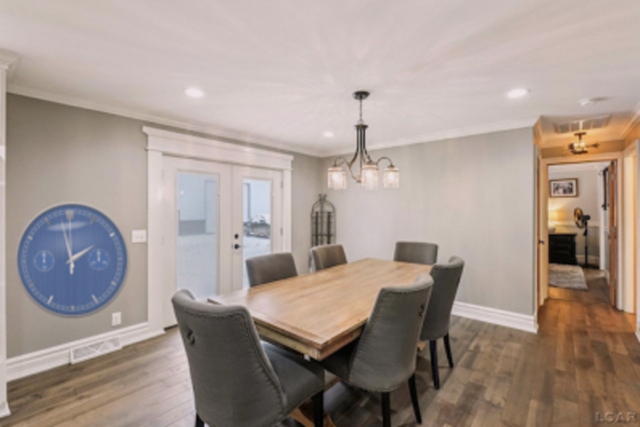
1:58
